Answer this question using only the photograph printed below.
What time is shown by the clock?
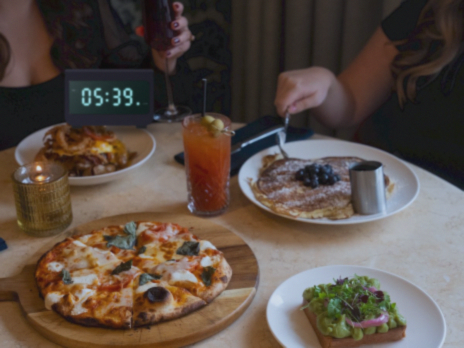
5:39
